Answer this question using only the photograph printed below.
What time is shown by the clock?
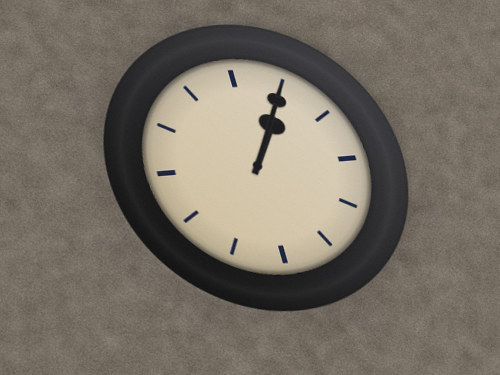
1:05
